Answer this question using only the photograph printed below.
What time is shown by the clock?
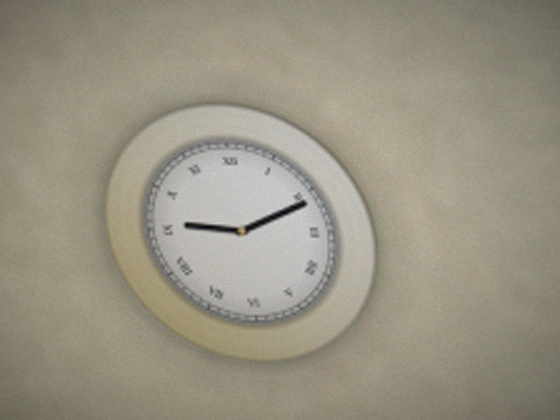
9:11
